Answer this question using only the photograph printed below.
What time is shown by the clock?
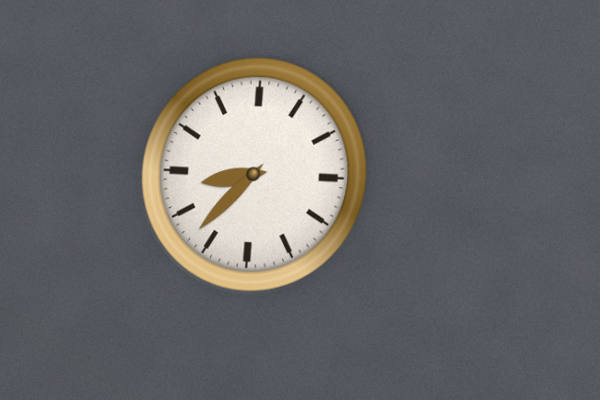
8:37
